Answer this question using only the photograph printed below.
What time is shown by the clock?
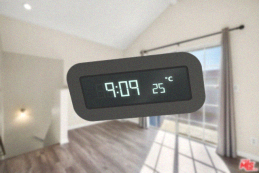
9:09
